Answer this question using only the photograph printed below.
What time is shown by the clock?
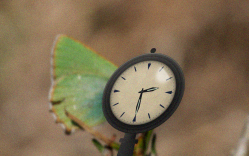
2:30
